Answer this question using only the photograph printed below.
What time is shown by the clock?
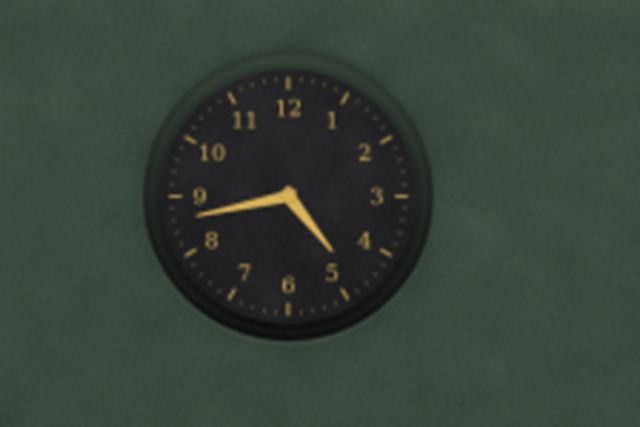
4:43
